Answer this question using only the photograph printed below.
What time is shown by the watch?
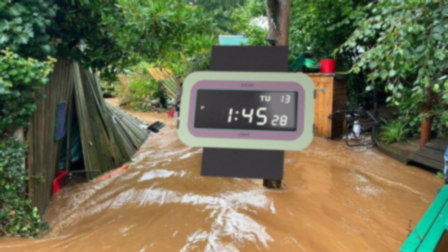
1:45:28
